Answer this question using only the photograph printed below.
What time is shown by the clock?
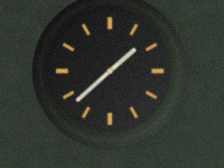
1:38
